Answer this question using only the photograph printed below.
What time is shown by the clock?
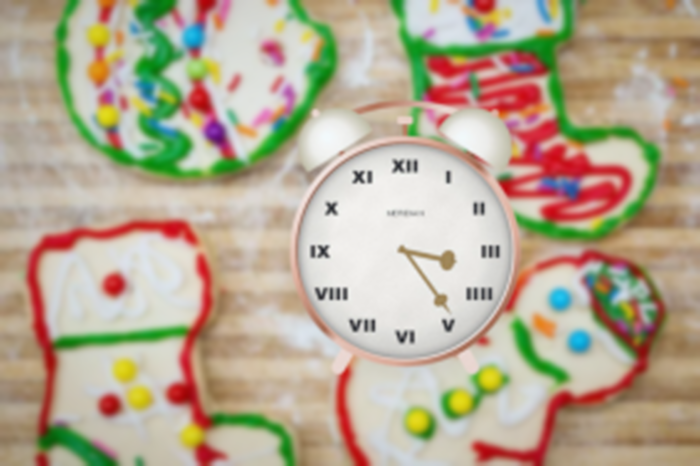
3:24
